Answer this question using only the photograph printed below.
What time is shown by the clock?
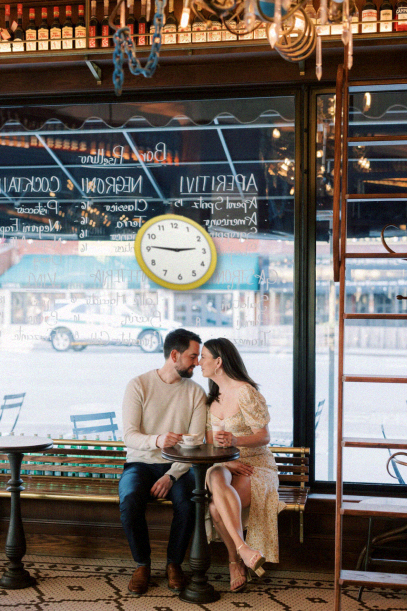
2:46
